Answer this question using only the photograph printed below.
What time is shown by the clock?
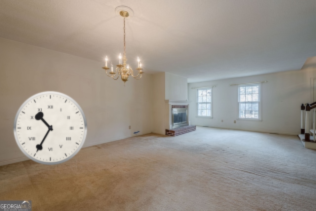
10:35
